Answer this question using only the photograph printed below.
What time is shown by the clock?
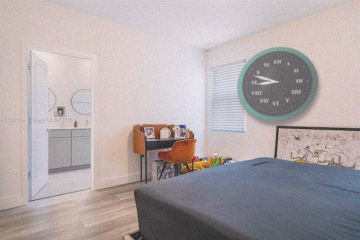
8:48
